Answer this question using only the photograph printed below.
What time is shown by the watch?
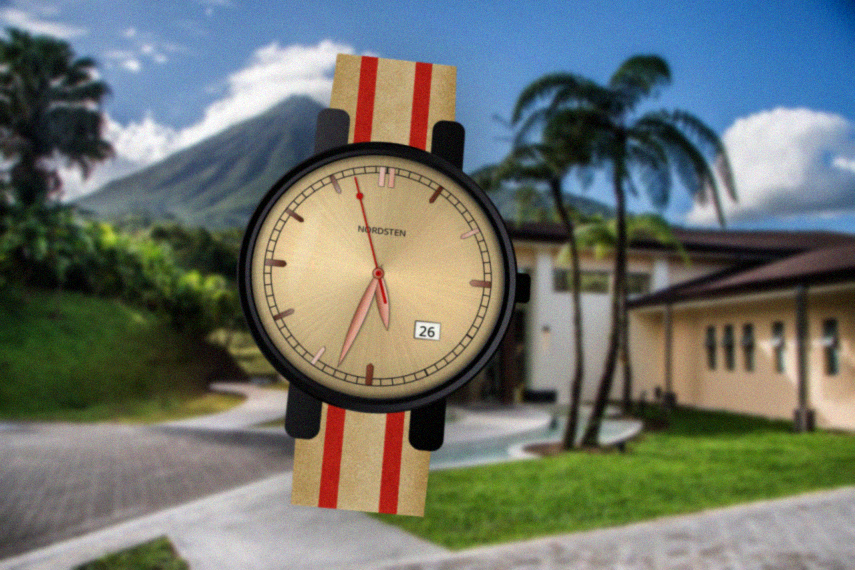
5:32:57
